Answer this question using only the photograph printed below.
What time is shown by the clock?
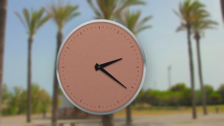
2:21
